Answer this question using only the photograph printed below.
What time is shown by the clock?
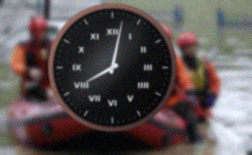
8:02
